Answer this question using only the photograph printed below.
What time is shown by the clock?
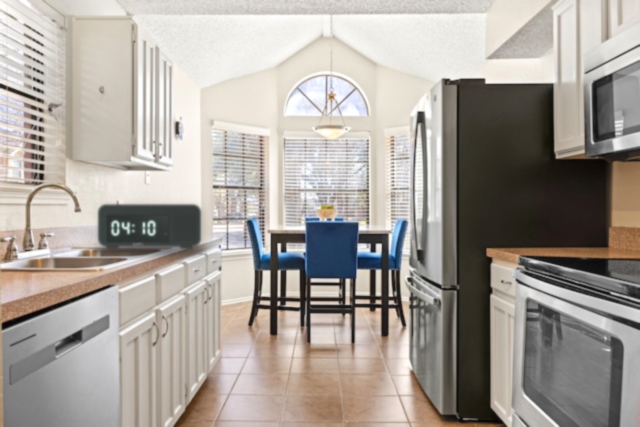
4:10
